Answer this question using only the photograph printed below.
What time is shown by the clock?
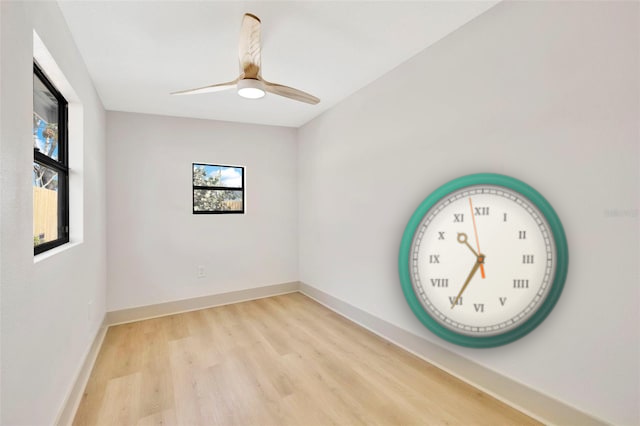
10:34:58
